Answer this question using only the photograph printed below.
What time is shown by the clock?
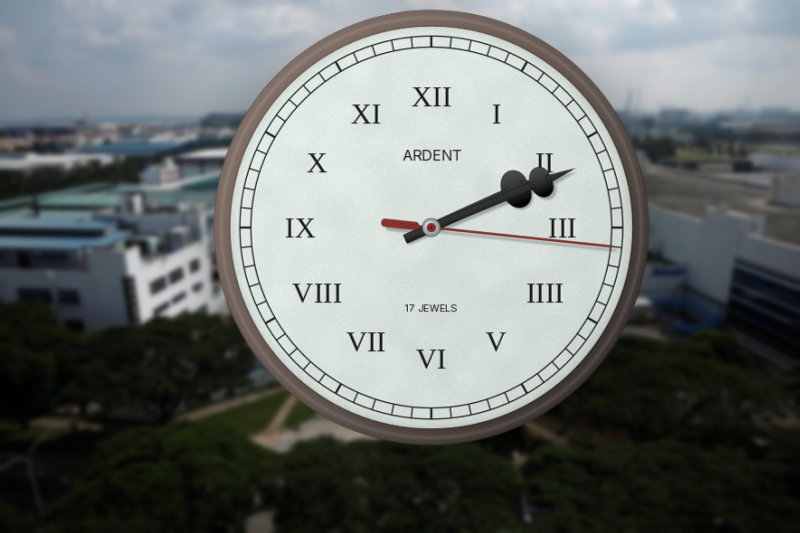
2:11:16
